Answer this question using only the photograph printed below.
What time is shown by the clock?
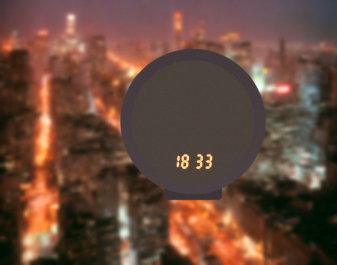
18:33
